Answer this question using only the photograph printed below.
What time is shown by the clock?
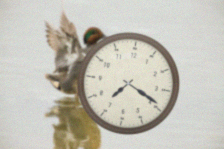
7:19
